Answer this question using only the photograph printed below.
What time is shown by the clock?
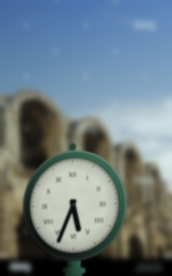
5:34
